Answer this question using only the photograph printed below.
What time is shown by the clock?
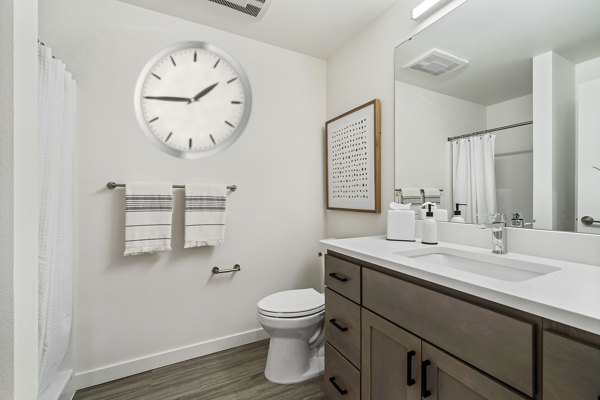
1:45
